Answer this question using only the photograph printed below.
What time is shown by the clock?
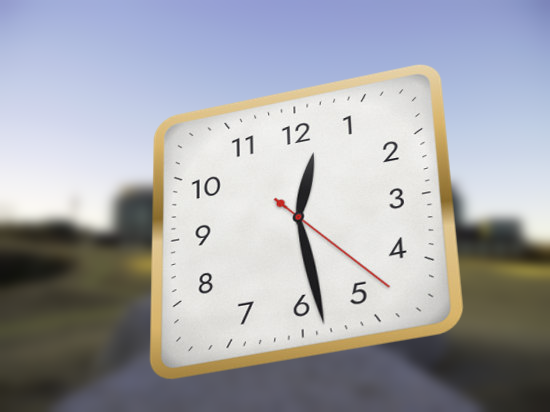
12:28:23
